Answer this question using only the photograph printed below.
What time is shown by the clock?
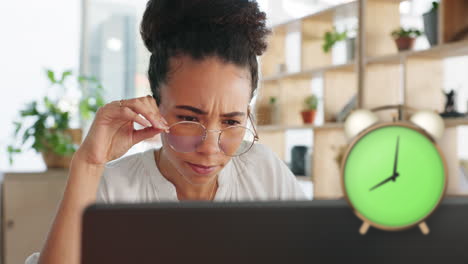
8:01
